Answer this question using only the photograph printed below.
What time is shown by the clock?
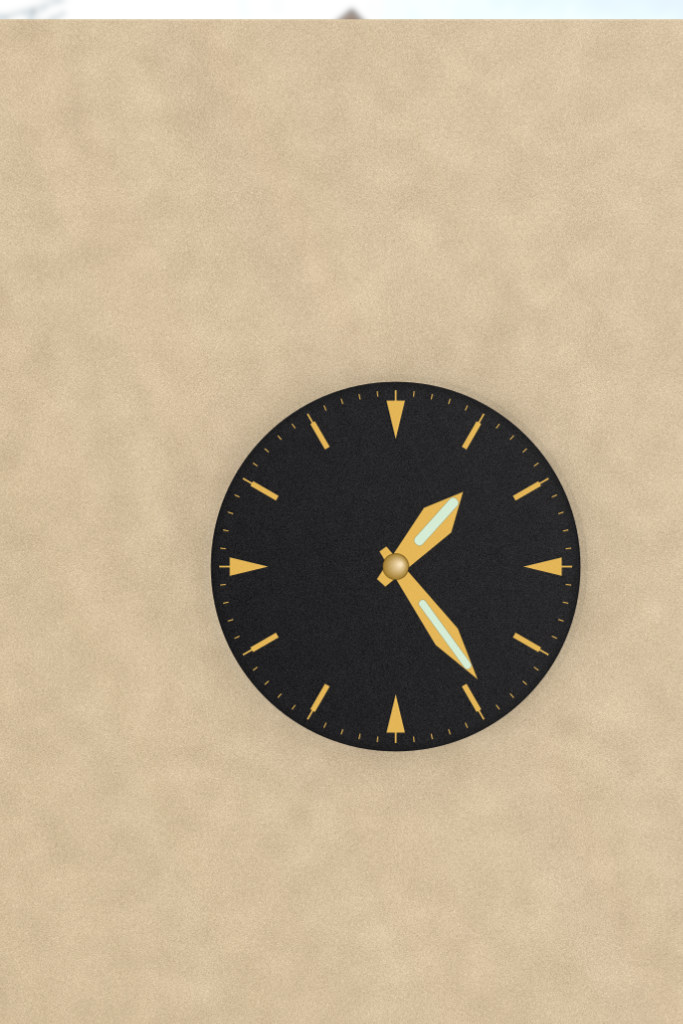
1:24
